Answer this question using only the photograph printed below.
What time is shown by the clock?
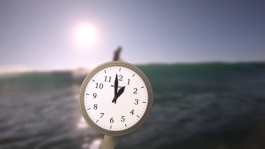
12:59
